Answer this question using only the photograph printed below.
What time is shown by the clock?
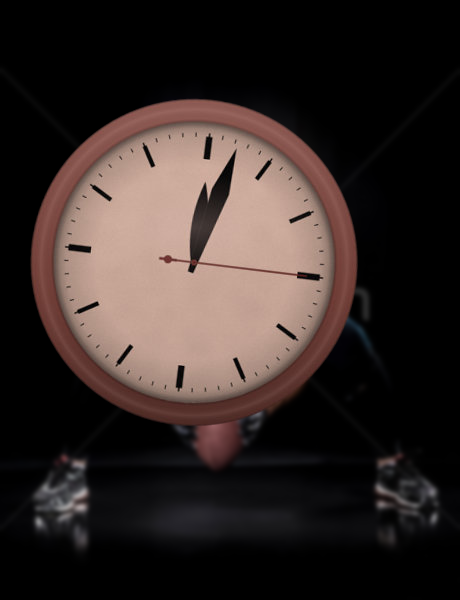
12:02:15
